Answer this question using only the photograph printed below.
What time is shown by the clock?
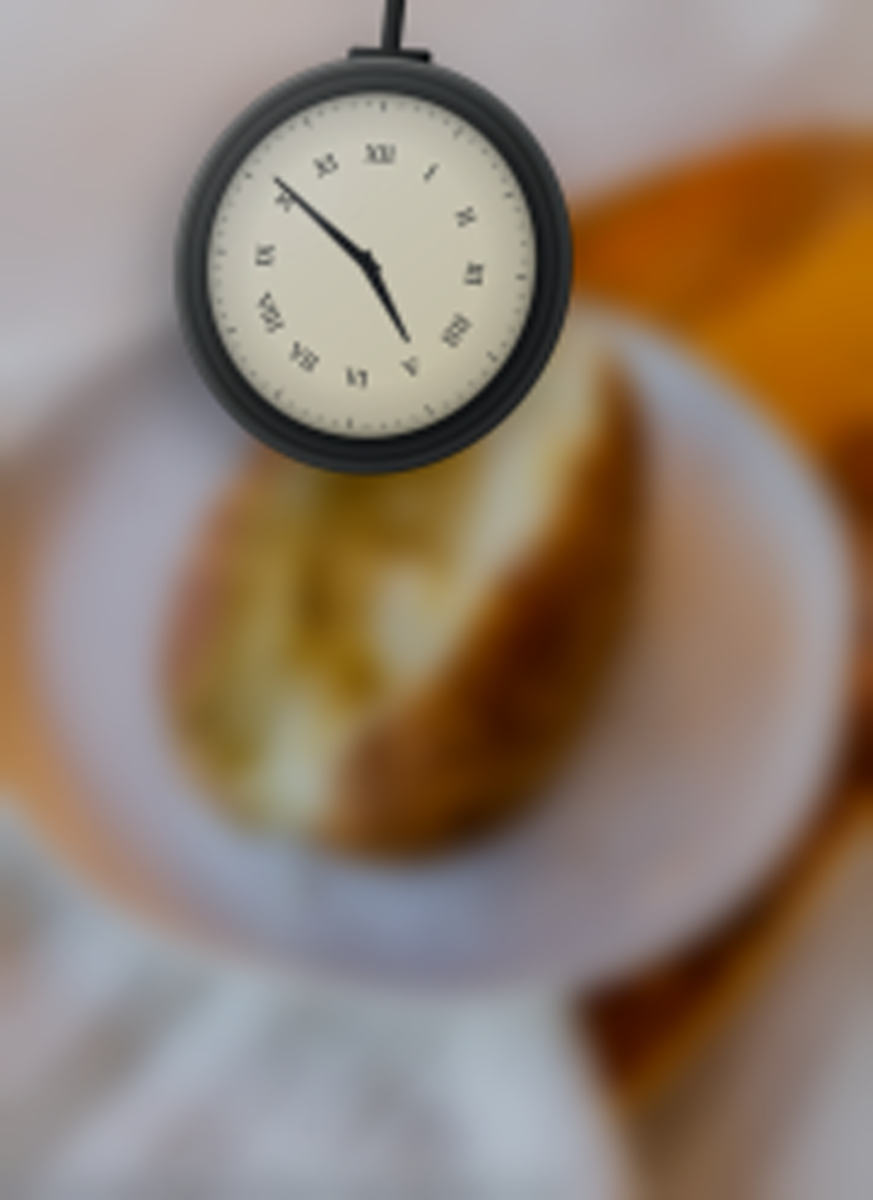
4:51
